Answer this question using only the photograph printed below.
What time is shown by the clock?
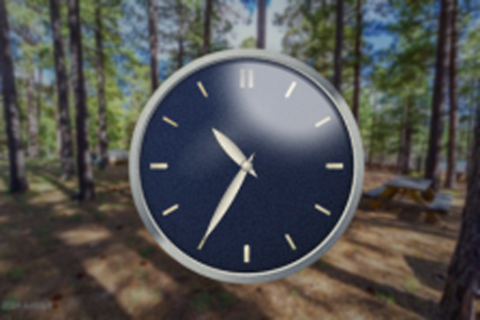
10:35
